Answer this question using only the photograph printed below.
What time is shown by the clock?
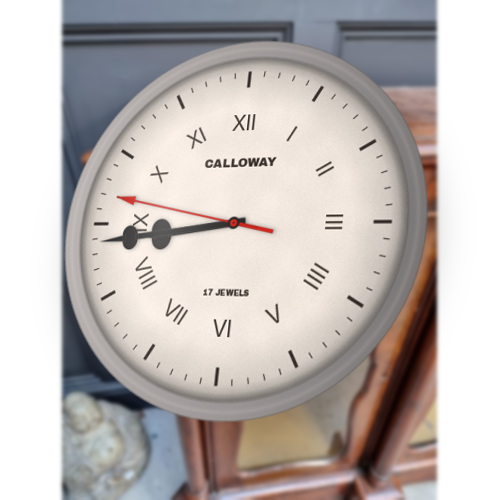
8:43:47
